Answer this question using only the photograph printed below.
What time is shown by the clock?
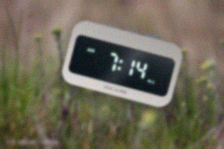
7:14
